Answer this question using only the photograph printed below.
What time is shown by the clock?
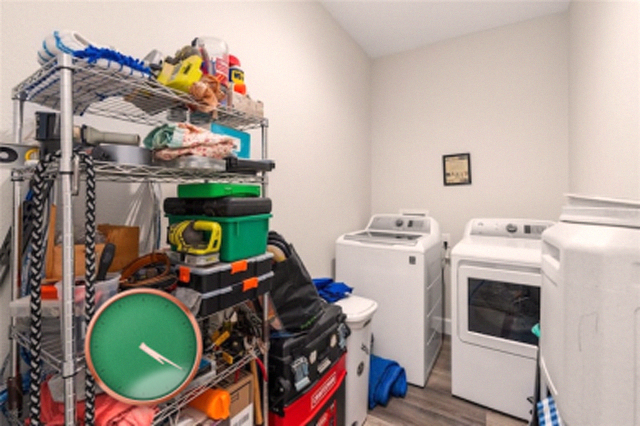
4:20
